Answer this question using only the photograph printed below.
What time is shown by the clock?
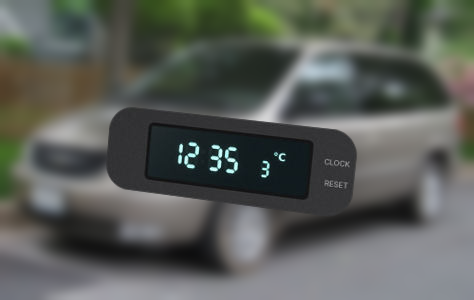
12:35
